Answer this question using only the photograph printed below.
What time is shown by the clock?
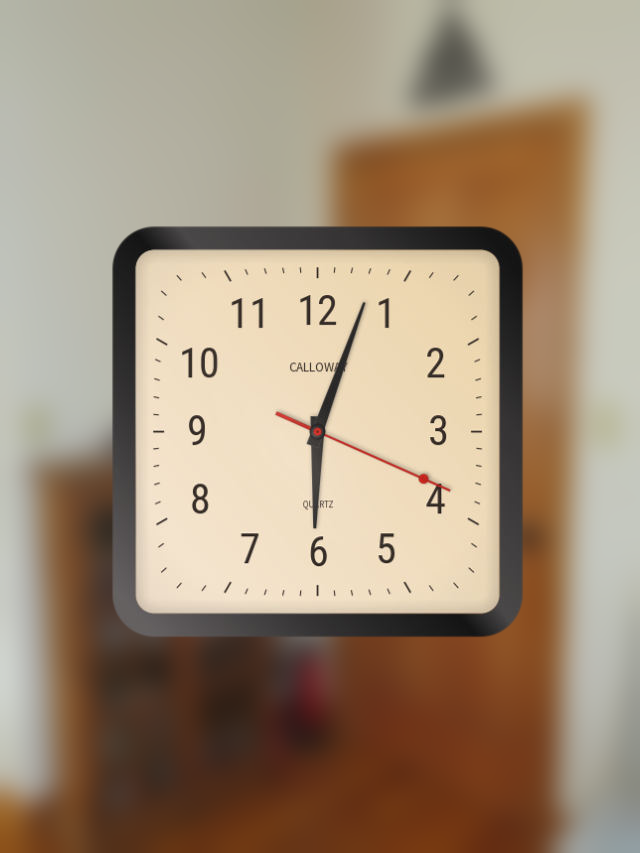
6:03:19
